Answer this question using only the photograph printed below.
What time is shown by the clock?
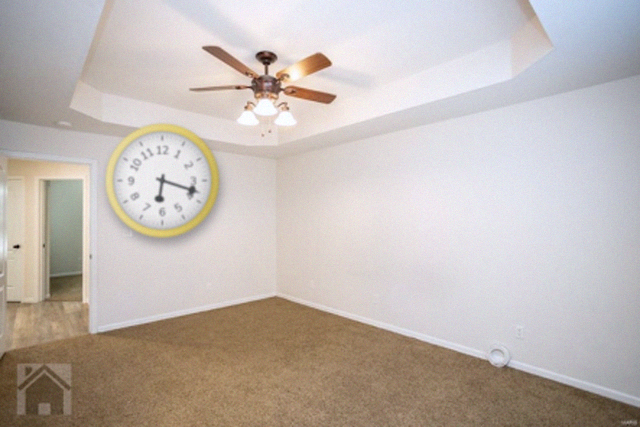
6:18
